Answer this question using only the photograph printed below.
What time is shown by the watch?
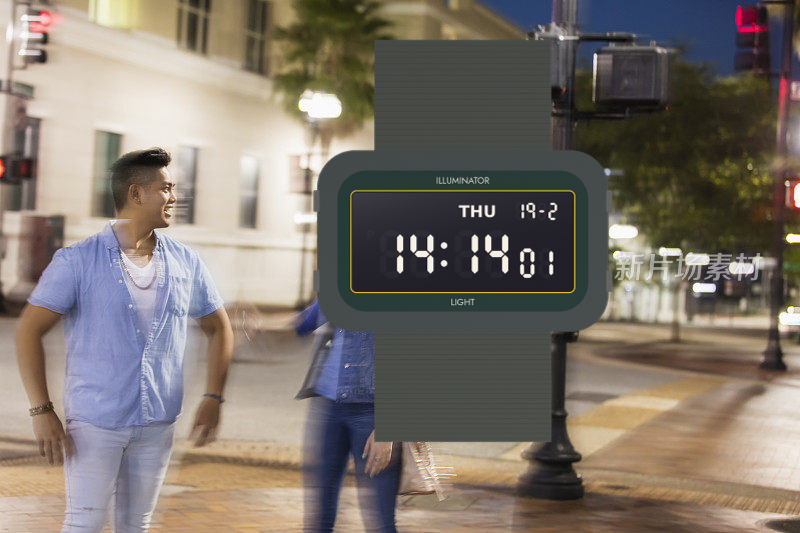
14:14:01
